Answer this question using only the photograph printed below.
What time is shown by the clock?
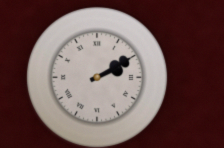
2:10
